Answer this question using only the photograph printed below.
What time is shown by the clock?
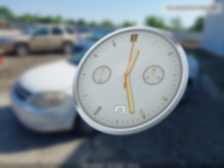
12:27
